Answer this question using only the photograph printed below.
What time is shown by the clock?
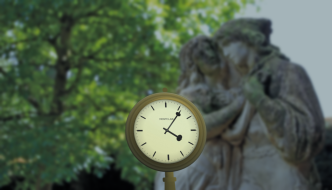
4:06
